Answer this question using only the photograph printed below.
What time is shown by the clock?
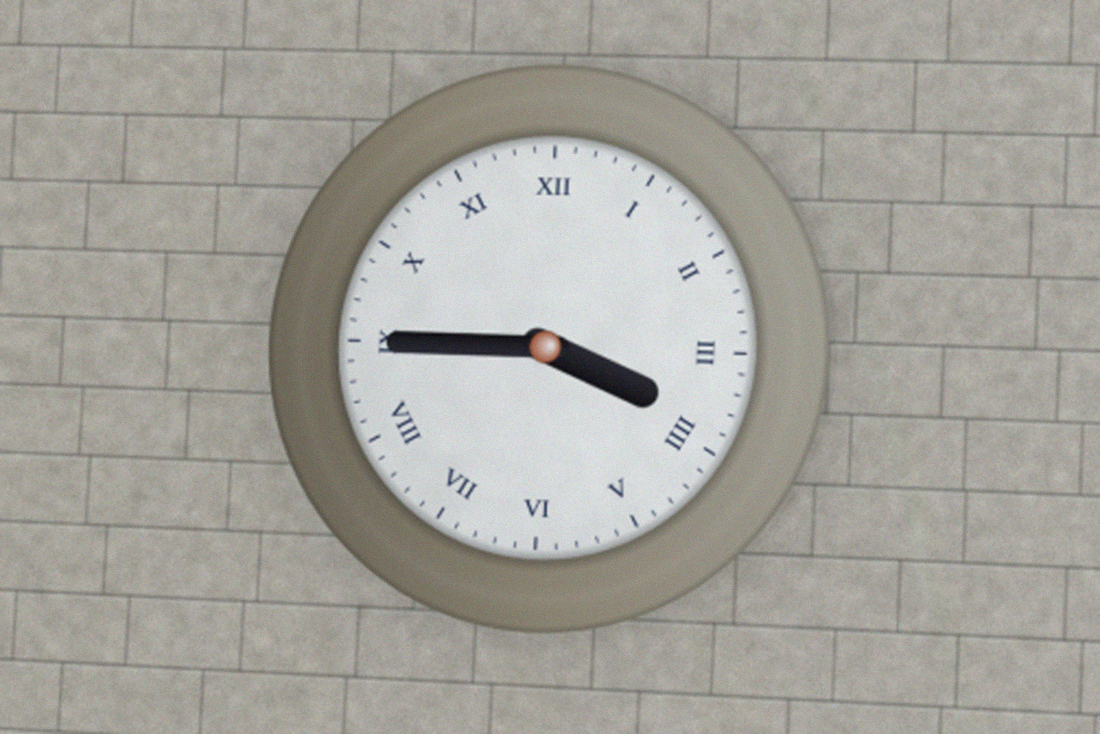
3:45
